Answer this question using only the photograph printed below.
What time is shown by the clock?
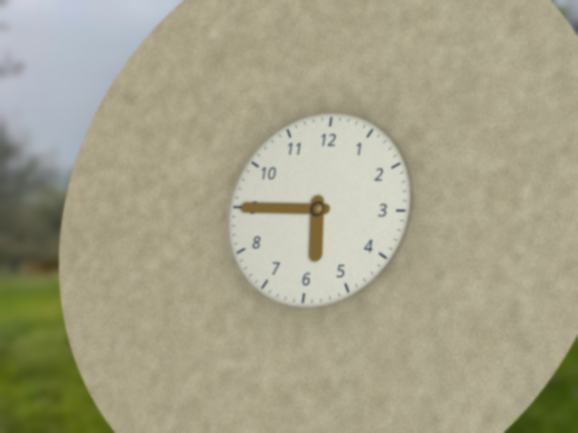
5:45
